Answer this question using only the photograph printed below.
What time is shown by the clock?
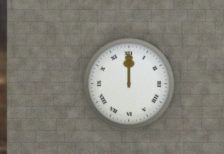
12:00
